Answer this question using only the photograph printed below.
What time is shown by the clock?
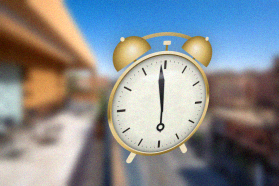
5:59
